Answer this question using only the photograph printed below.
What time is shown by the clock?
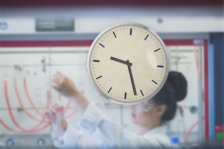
9:27
